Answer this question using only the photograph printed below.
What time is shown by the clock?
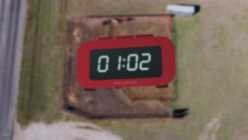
1:02
